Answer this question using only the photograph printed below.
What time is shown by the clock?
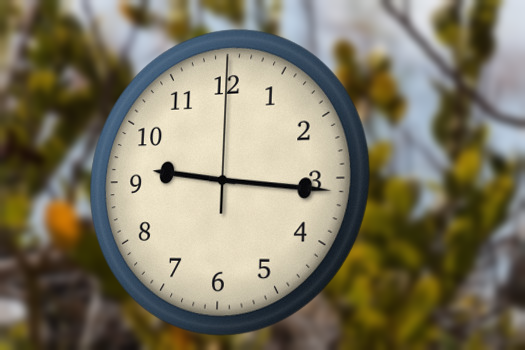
9:16:00
